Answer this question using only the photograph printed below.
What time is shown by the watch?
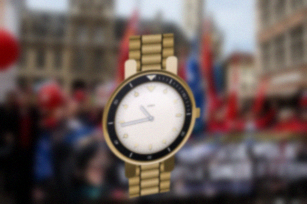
10:44
